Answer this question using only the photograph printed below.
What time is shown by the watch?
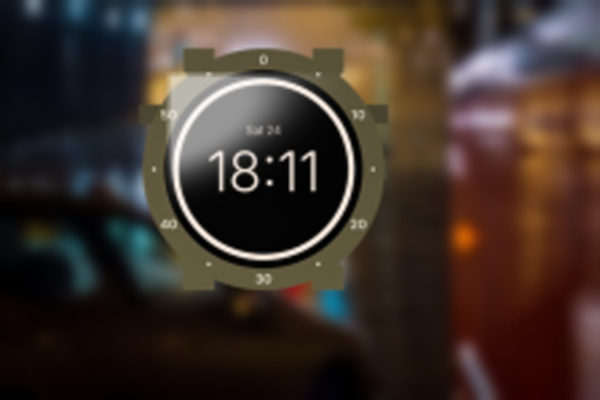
18:11
